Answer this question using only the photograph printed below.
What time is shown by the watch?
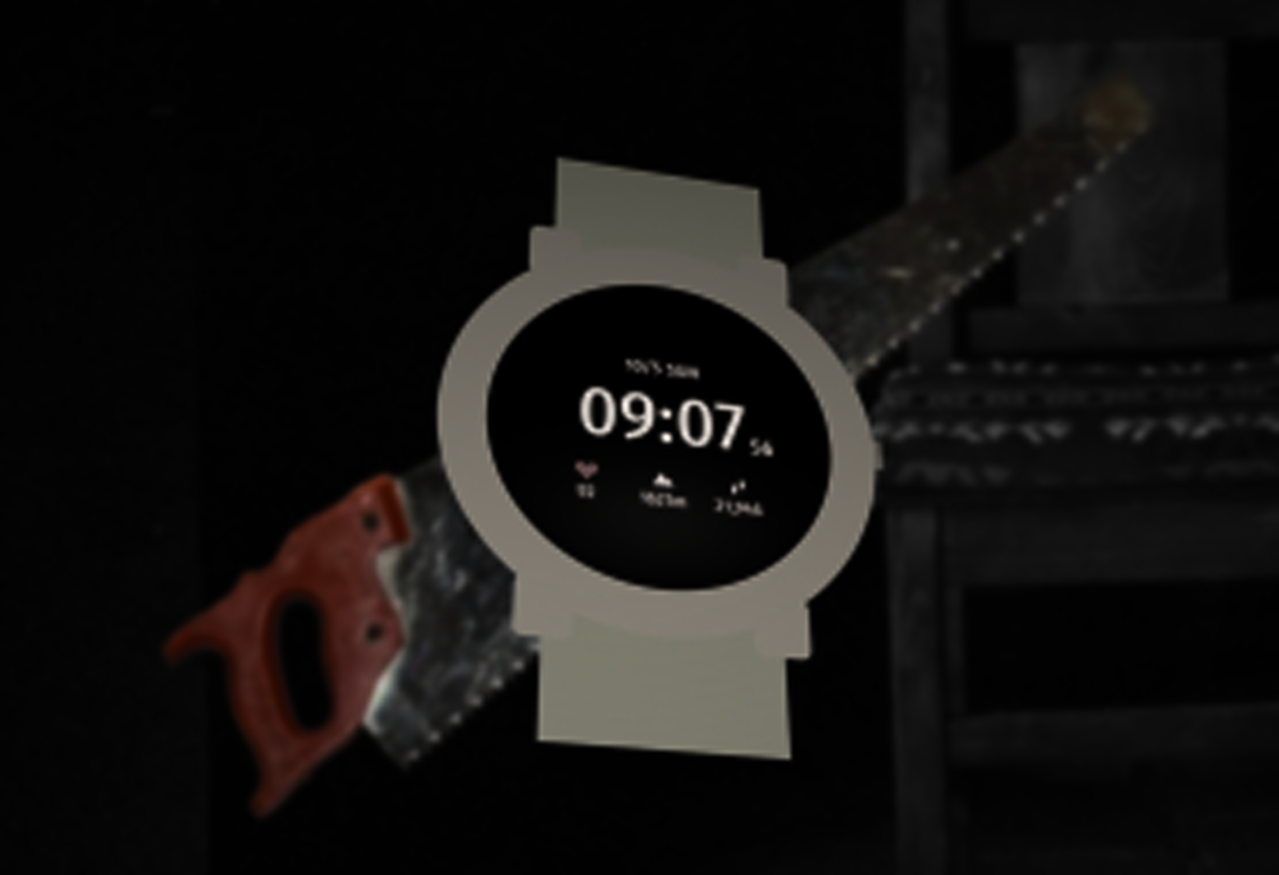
9:07
